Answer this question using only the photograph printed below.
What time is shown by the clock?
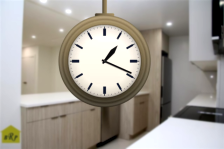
1:19
